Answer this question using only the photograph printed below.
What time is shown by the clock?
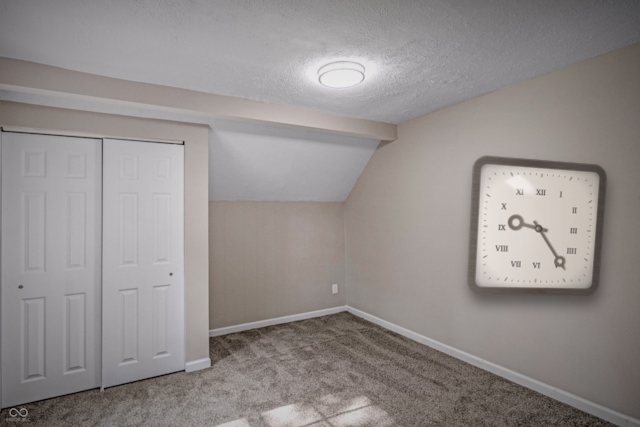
9:24
